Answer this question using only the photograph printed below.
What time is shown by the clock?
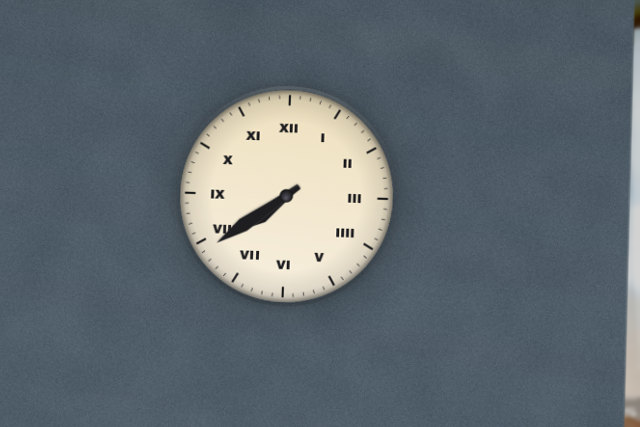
7:39
